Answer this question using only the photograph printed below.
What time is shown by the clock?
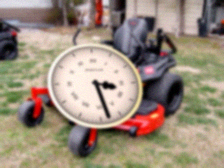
3:28
